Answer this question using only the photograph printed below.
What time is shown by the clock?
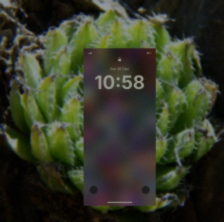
10:58
